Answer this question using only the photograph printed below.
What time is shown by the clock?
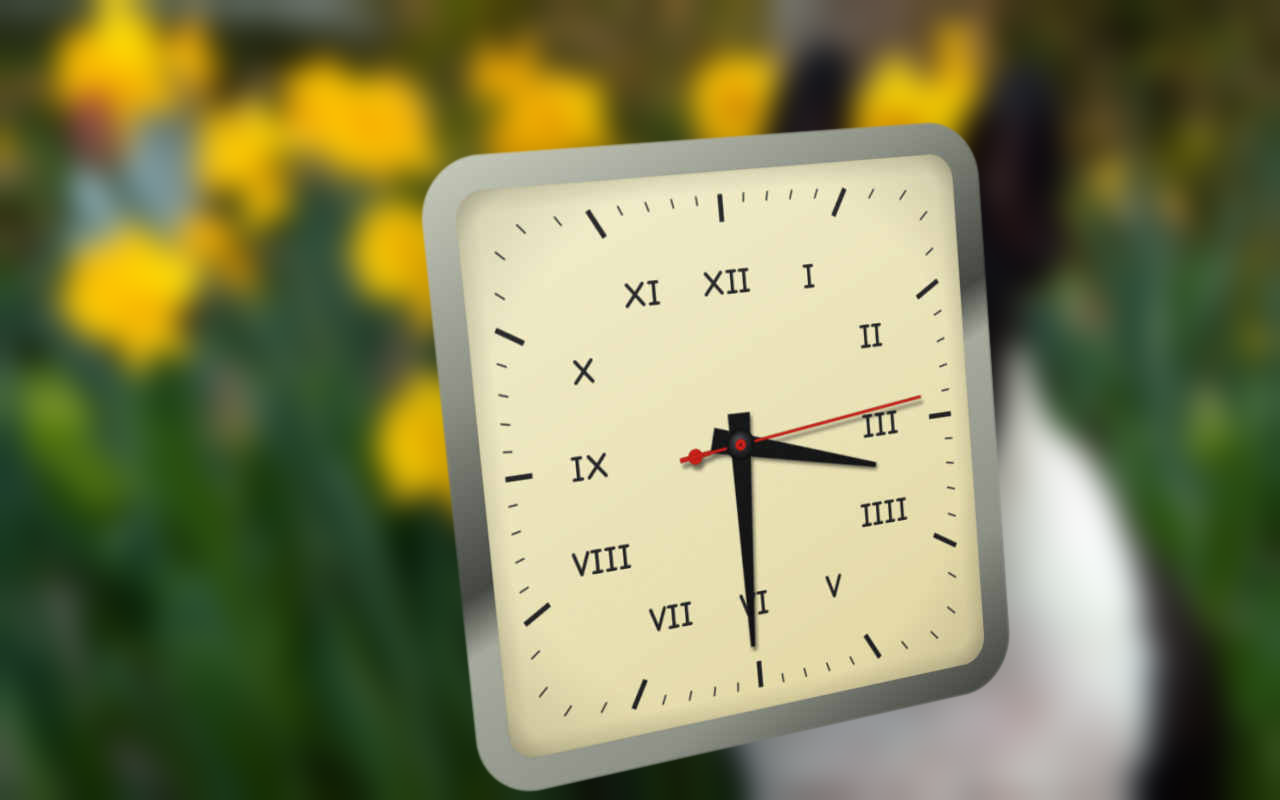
3:30:14
